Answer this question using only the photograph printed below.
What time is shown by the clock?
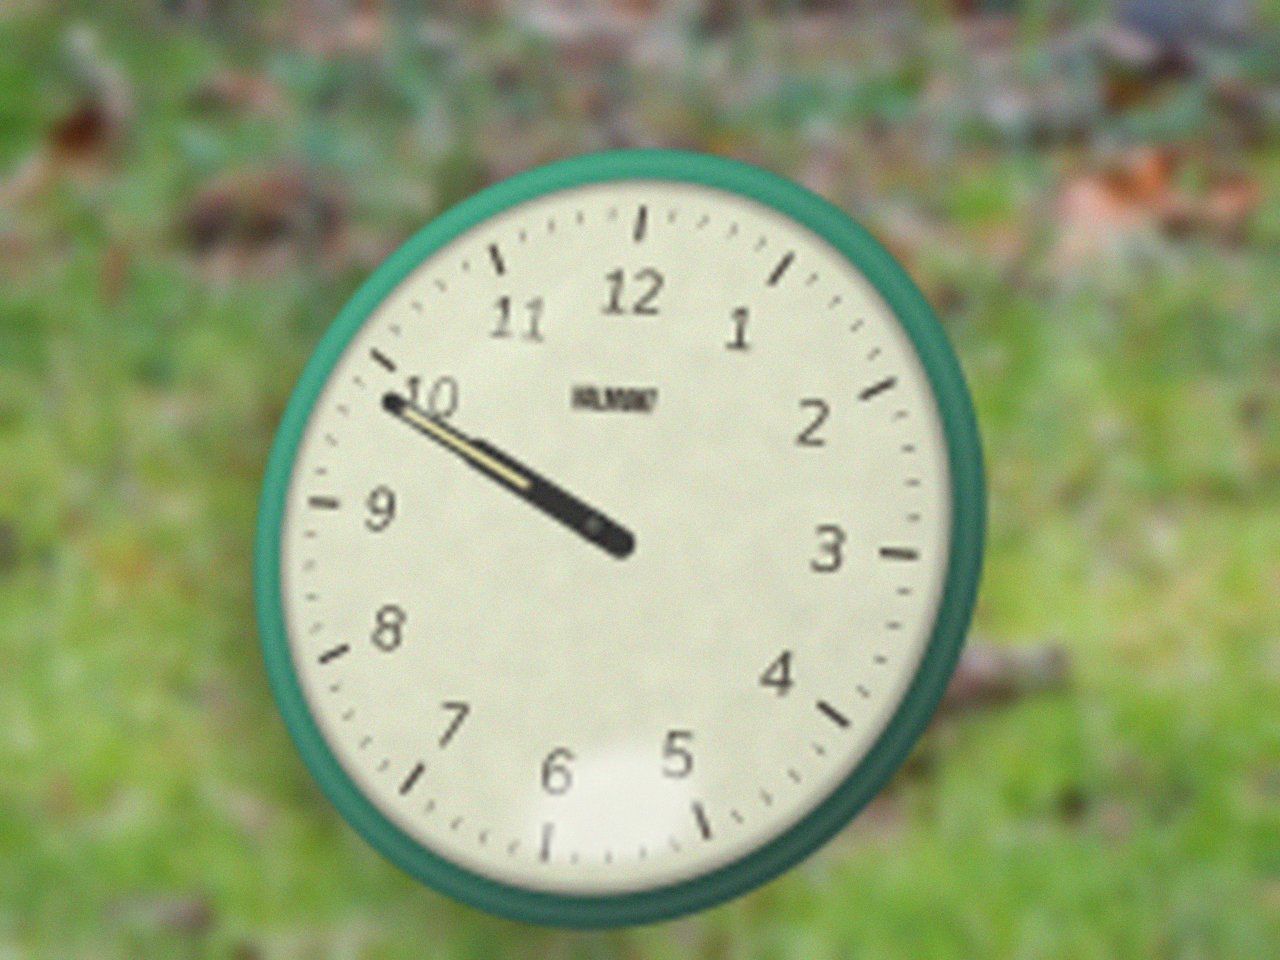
9:49
